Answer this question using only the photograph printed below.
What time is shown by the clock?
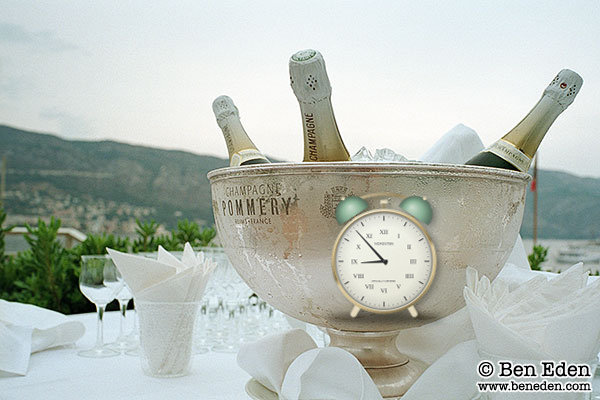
8:53
